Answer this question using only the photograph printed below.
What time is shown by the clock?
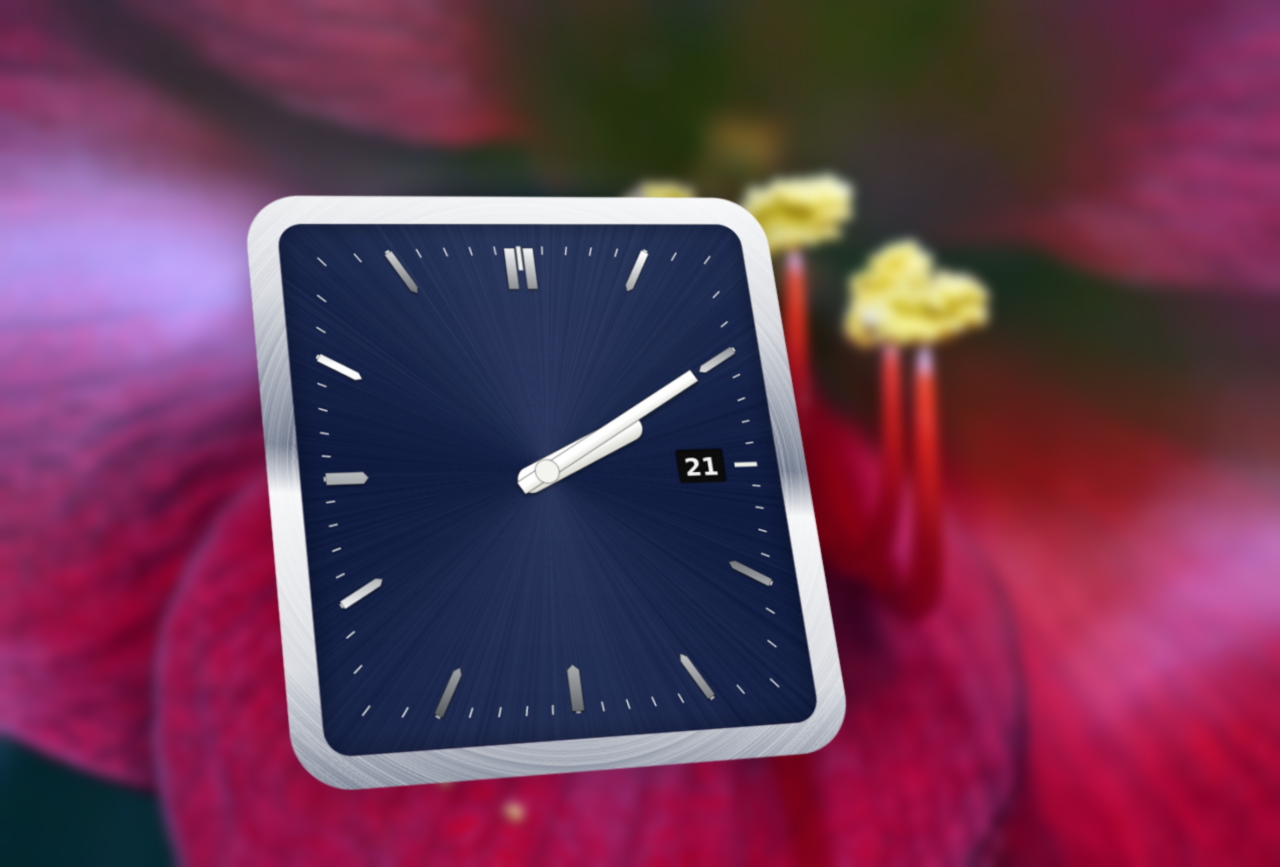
2:10
